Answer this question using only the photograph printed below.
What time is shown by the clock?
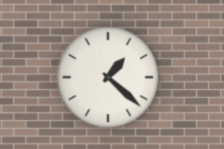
1:22
